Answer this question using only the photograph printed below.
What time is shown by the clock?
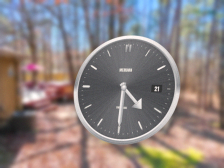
4:30
